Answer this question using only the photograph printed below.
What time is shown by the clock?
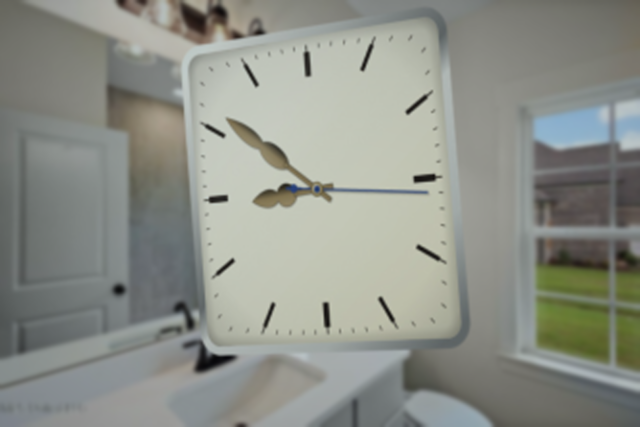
8:51:16
